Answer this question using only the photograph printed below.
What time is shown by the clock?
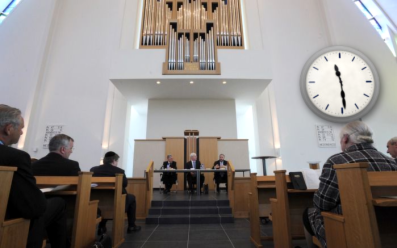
11:29
